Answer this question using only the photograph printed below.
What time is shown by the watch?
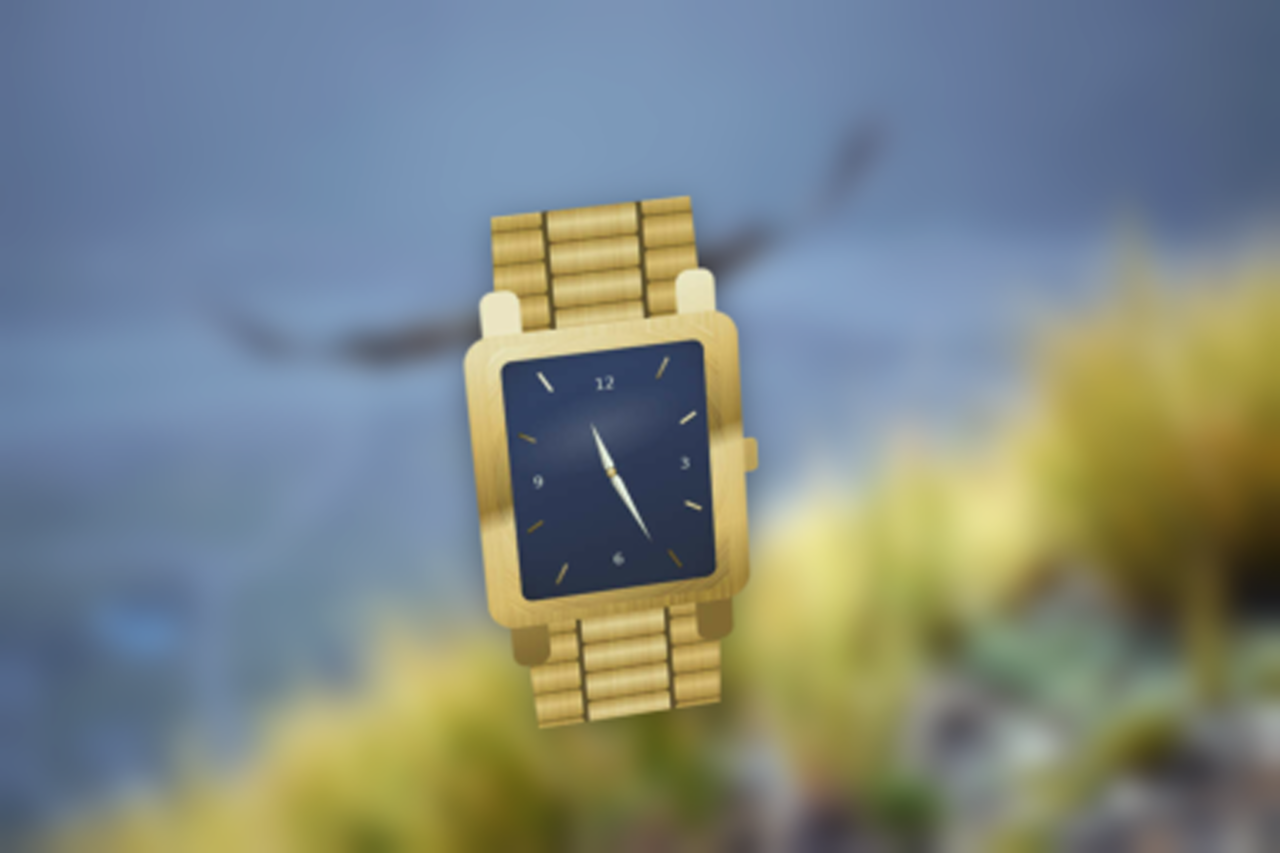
11:26
